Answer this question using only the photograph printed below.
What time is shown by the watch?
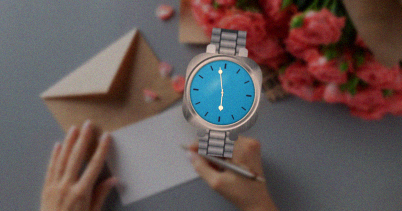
5:58
